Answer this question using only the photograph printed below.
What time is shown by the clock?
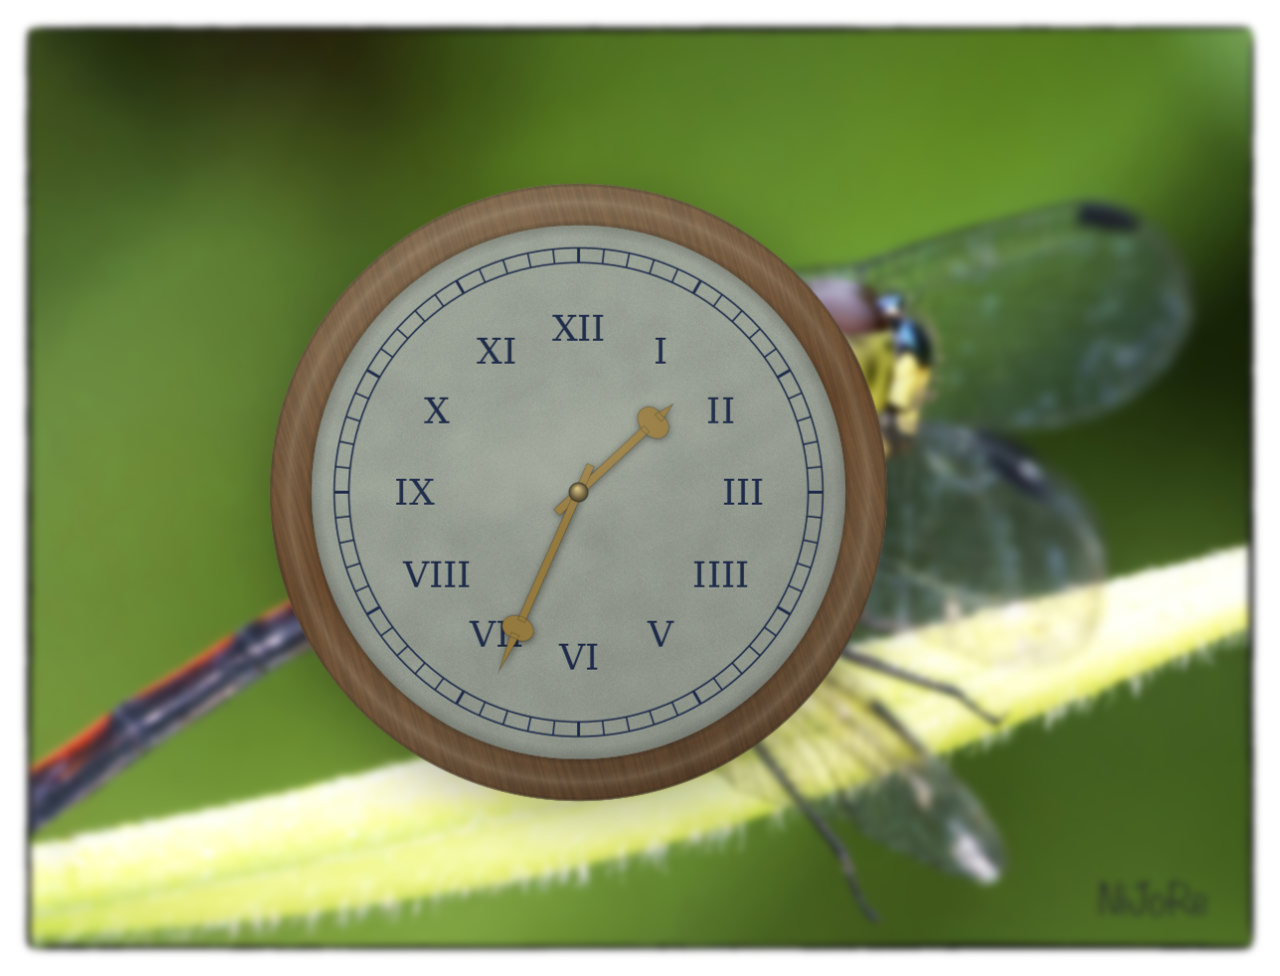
1:34
